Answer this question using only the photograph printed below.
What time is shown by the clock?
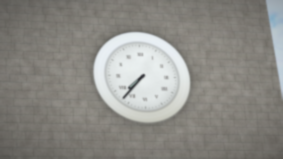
7:37
